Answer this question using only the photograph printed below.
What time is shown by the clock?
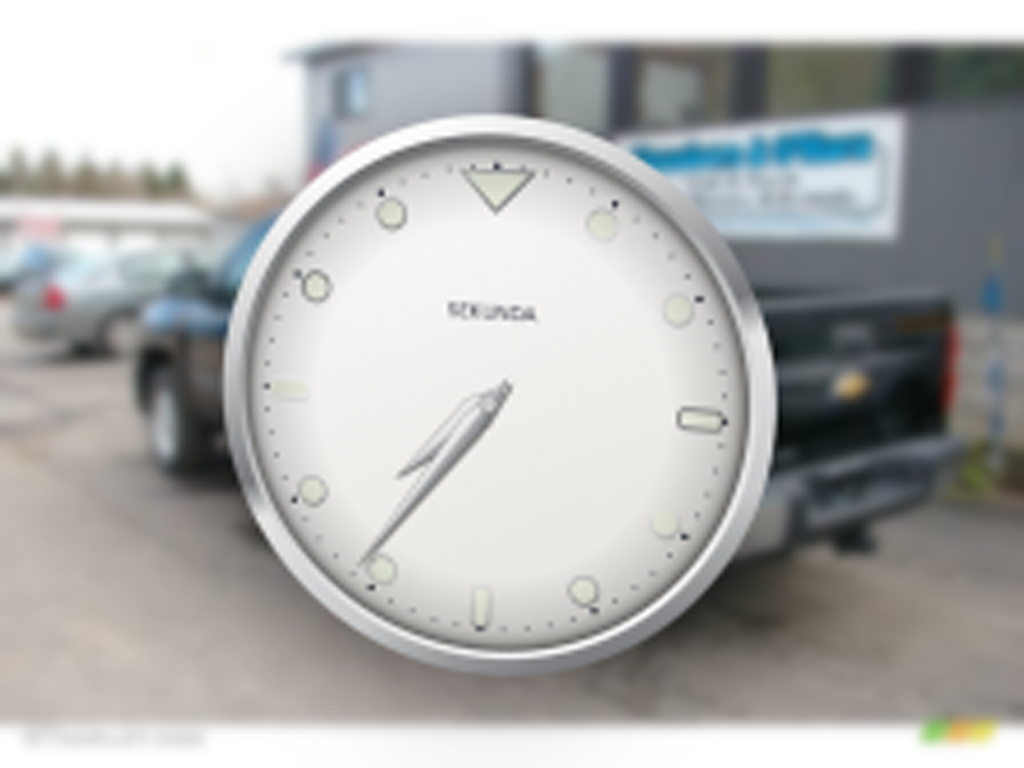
7:36
